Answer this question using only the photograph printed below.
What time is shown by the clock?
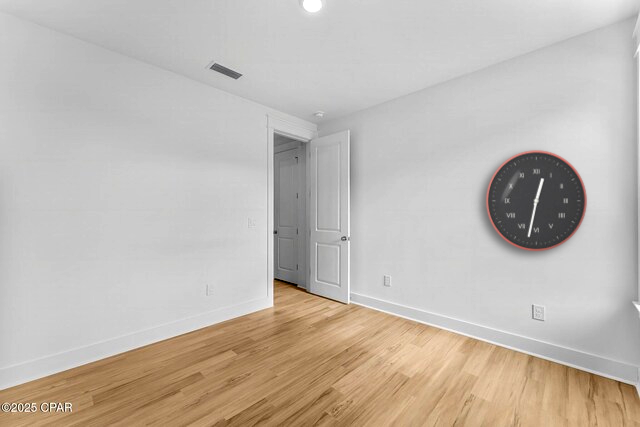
12:32
